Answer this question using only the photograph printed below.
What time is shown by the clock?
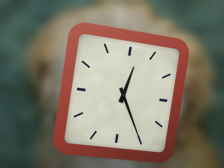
12:25
